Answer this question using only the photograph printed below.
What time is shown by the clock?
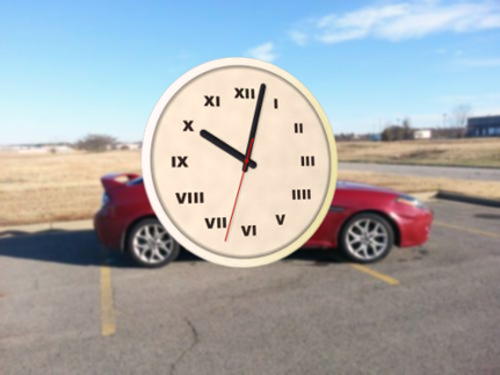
10:02:33
